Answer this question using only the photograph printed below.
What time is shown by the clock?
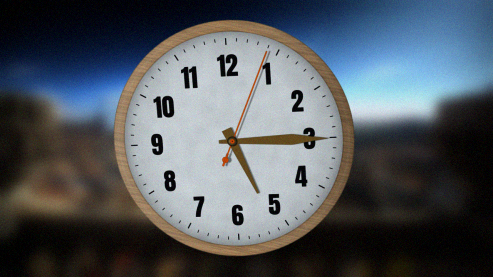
5:15:04
